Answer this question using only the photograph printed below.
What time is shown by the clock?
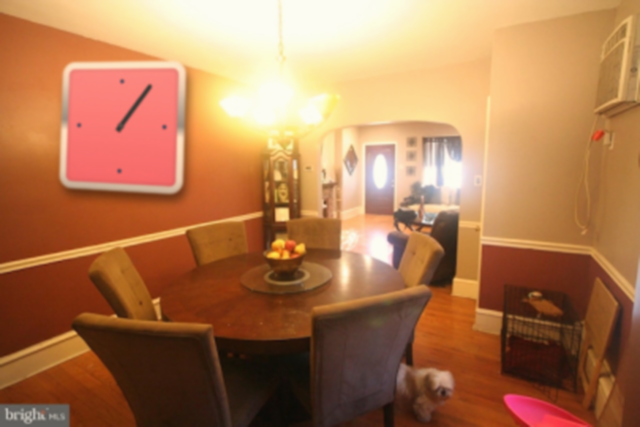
1:06
